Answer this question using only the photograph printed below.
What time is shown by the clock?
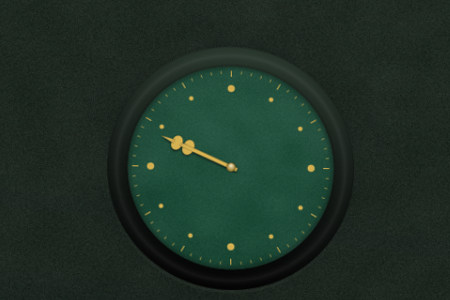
9:49
